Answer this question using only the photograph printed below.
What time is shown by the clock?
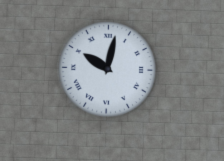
10:02
